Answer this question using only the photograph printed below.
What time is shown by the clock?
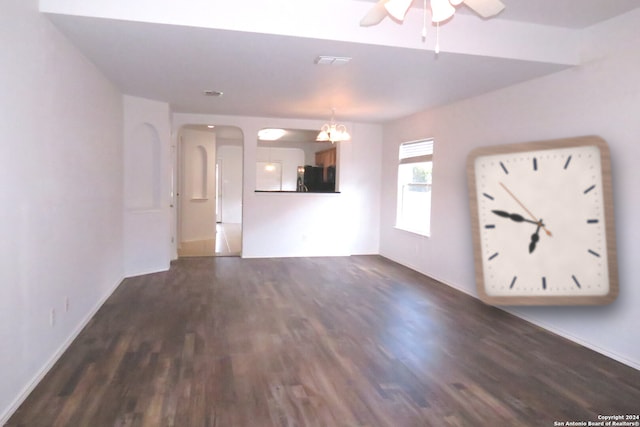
6:47:53
